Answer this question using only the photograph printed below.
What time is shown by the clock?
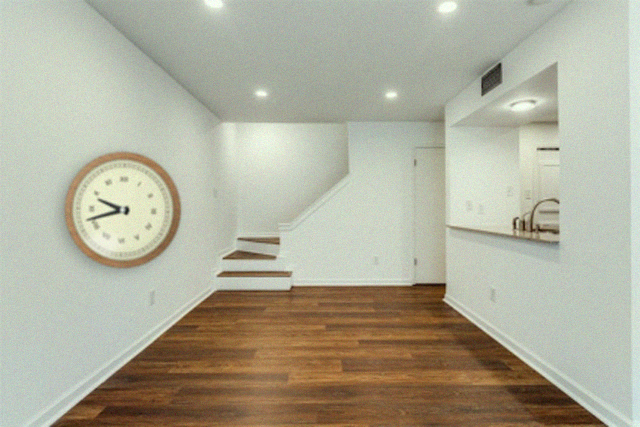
9:42
